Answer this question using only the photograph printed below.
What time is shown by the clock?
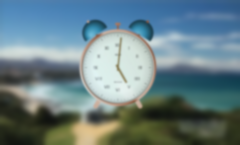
5:01
